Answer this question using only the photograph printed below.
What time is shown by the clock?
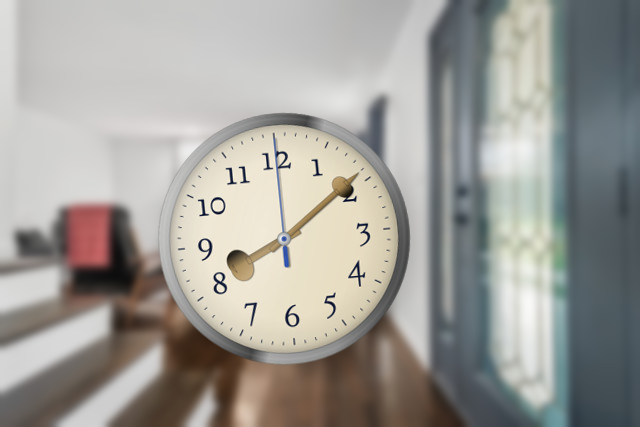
8:09:00
